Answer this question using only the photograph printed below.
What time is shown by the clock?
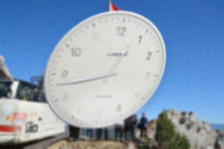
12:43
